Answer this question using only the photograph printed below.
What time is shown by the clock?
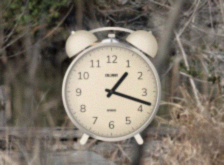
1:18
